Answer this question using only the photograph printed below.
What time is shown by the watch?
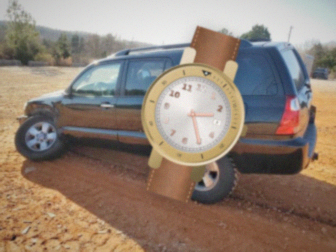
2:25
